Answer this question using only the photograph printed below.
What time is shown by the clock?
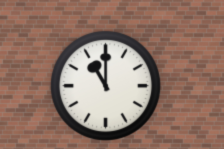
11:00
